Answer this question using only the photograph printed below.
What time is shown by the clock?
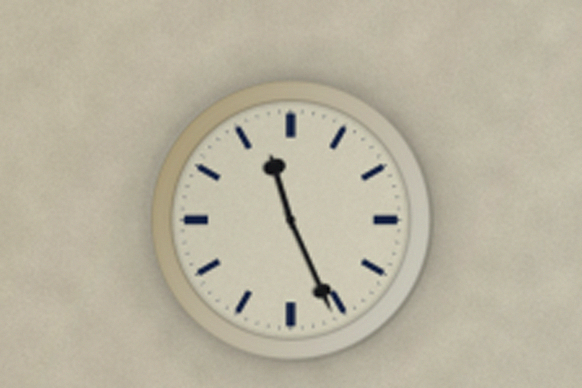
11:26
